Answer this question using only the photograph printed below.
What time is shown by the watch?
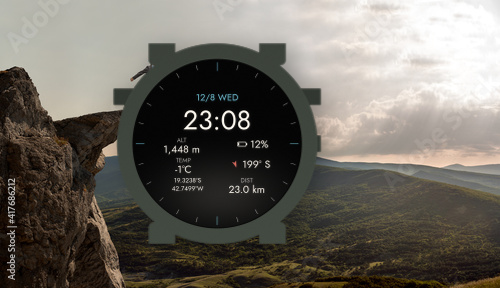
23:08
